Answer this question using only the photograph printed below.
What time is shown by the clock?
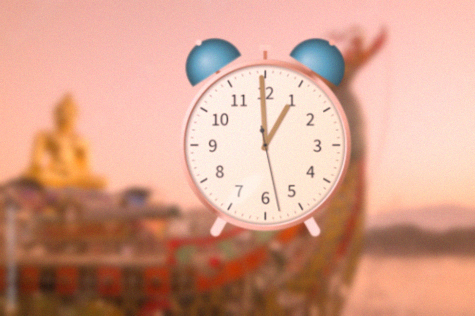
12:59:28
